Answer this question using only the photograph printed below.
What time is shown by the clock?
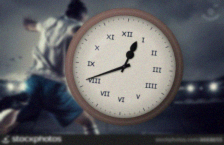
12:41
